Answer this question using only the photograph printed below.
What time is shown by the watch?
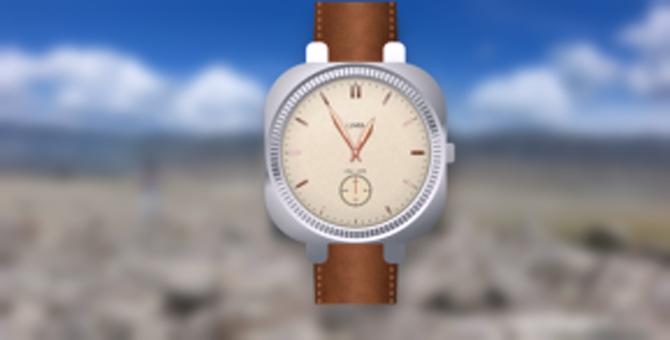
12:55
